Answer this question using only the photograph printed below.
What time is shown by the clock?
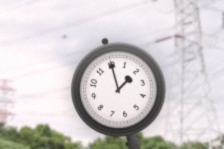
2:00
